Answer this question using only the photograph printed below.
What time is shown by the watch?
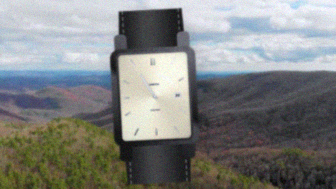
10:55
